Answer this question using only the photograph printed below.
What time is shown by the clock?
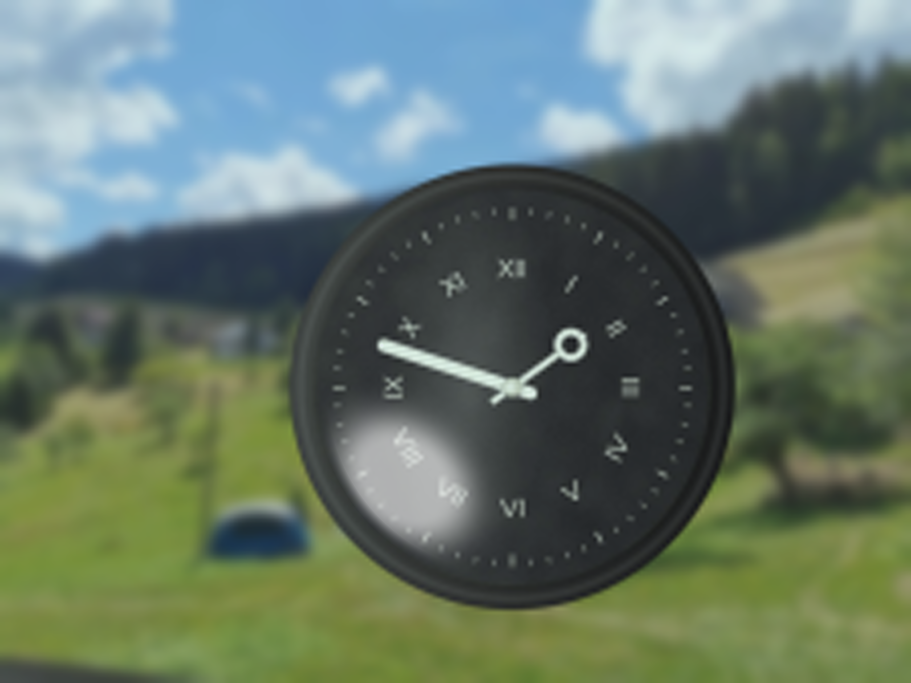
1:48
